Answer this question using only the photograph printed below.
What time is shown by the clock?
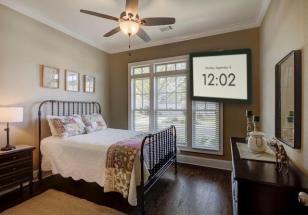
12:02
